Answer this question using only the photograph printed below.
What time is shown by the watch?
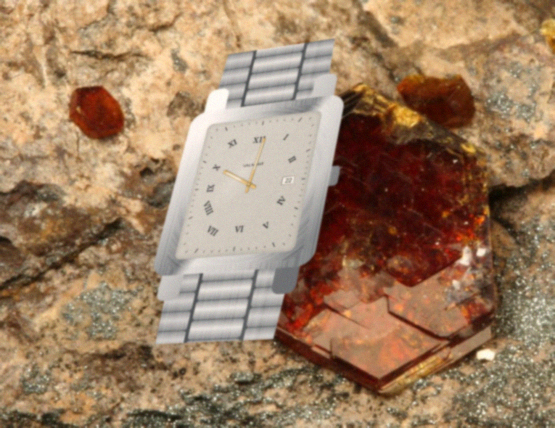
10:01
